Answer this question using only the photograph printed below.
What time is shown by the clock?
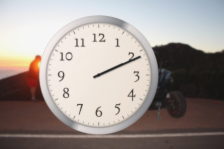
2:11
